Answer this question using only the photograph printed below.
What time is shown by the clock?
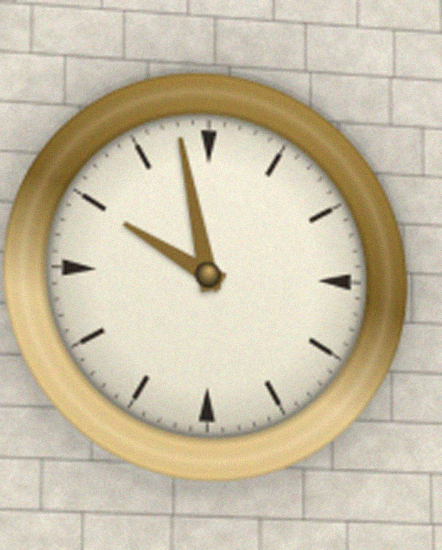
9:58
